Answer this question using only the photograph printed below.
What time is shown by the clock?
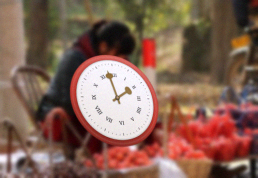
1:58
